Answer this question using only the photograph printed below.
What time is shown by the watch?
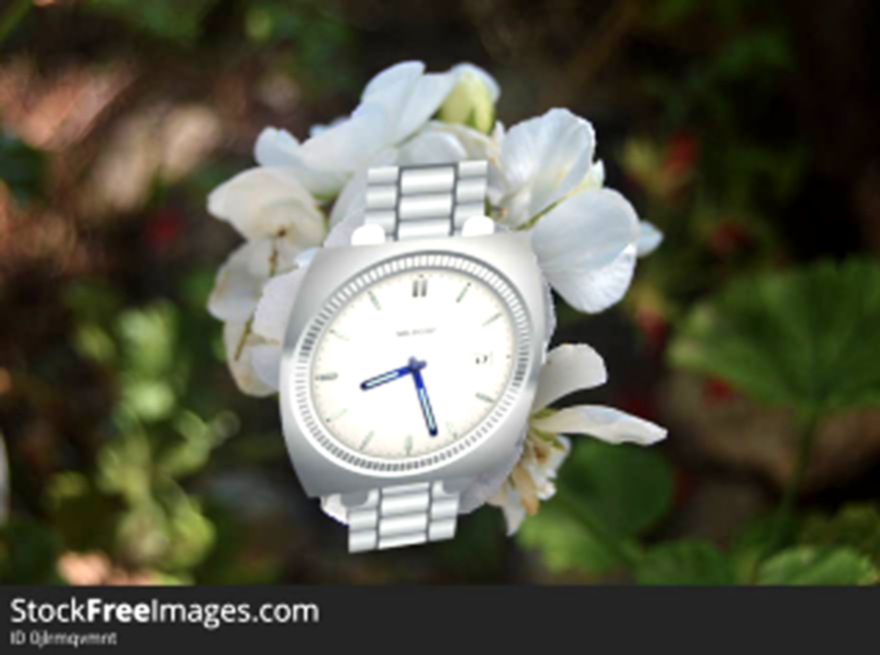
8:27
